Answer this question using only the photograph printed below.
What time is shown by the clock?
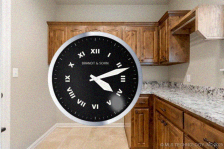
4:12
